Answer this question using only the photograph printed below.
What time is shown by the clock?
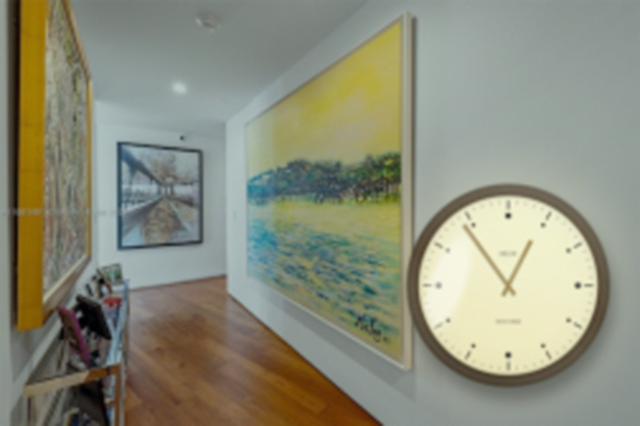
12:54
